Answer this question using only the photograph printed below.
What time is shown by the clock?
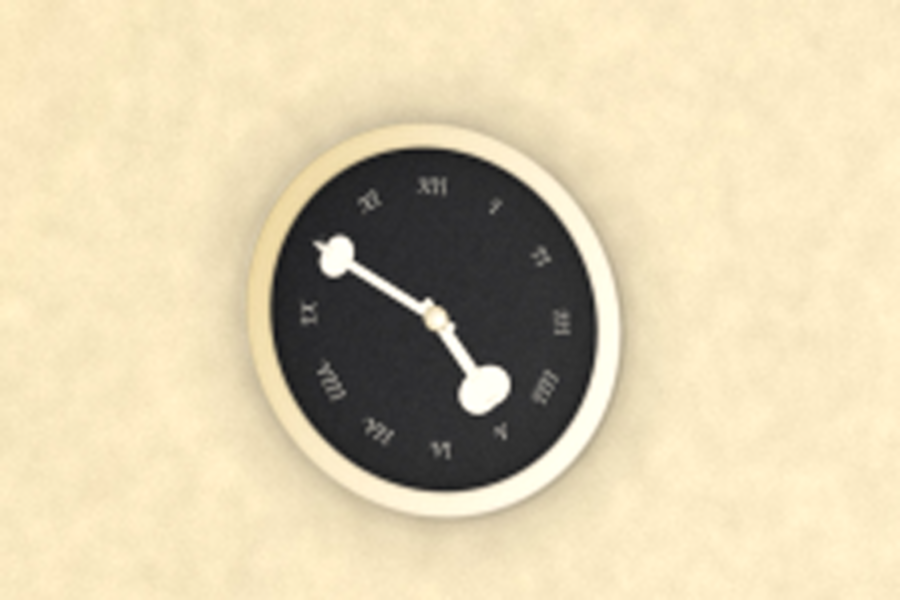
4:50
